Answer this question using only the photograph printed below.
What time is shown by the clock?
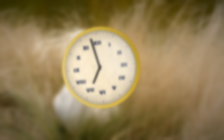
6:58
